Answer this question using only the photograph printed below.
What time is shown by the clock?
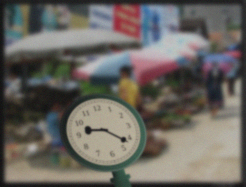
9:22
